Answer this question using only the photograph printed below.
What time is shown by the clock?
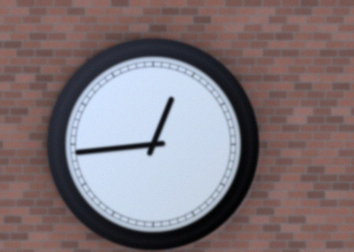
12:44
